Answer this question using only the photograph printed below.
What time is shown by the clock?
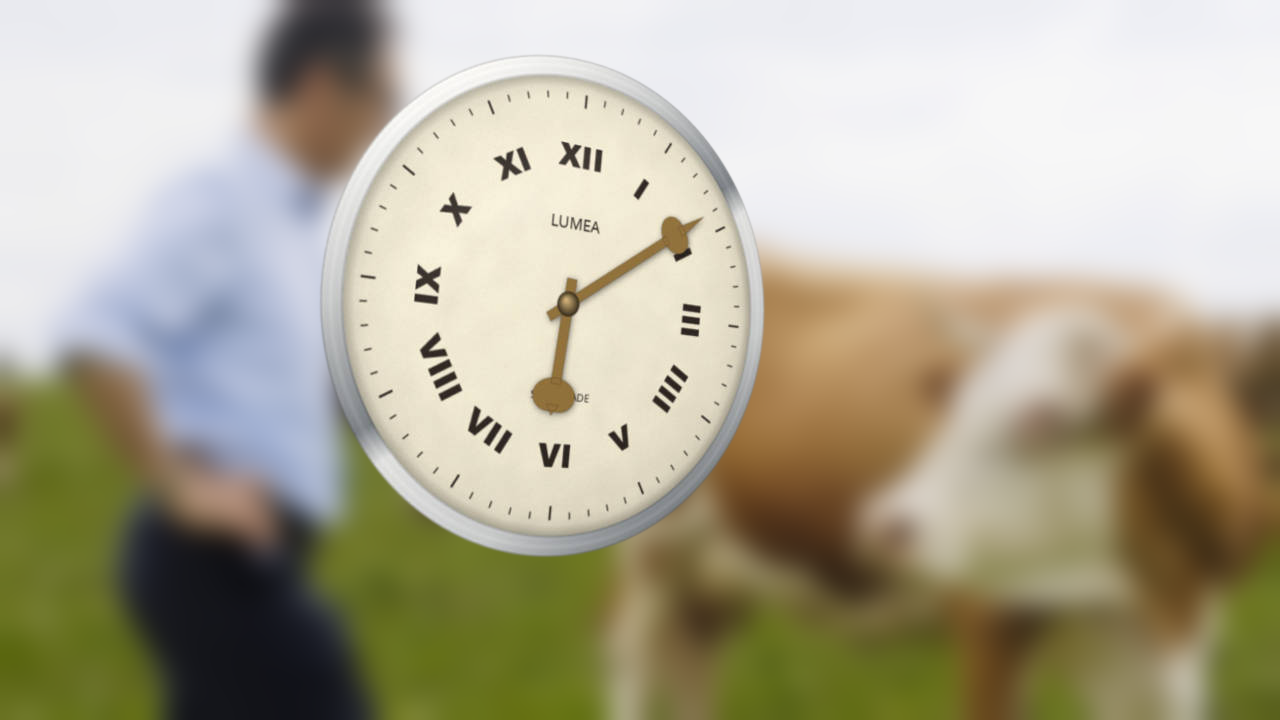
6:09
